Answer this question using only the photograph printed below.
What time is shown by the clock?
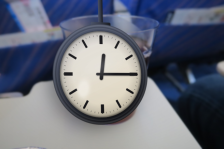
12:15
